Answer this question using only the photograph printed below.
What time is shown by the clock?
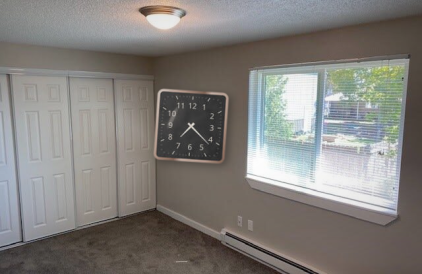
7:22
